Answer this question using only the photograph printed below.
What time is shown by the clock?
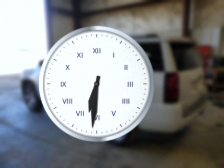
6:31
